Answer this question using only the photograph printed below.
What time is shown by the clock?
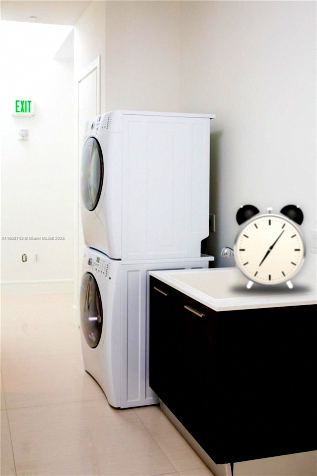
7:06
